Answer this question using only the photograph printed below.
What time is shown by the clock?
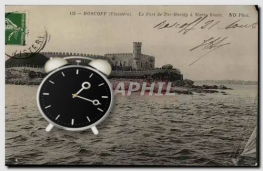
1:18
